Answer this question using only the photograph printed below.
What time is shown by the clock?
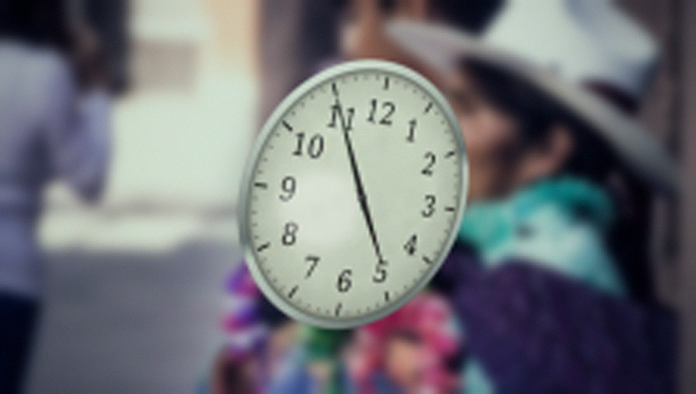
4:55
